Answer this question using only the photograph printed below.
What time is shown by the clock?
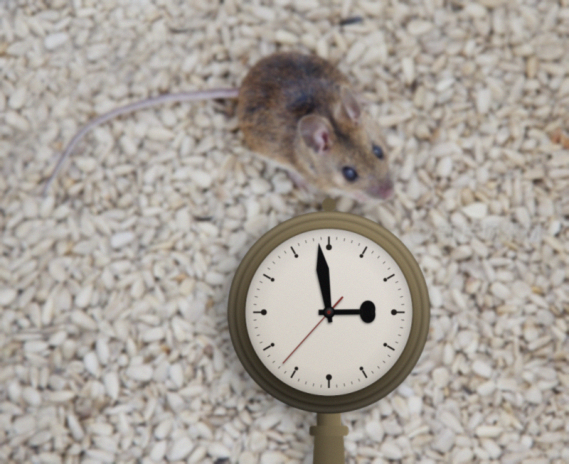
2:58:37
